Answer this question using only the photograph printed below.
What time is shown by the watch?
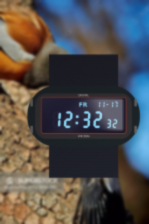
12:32
